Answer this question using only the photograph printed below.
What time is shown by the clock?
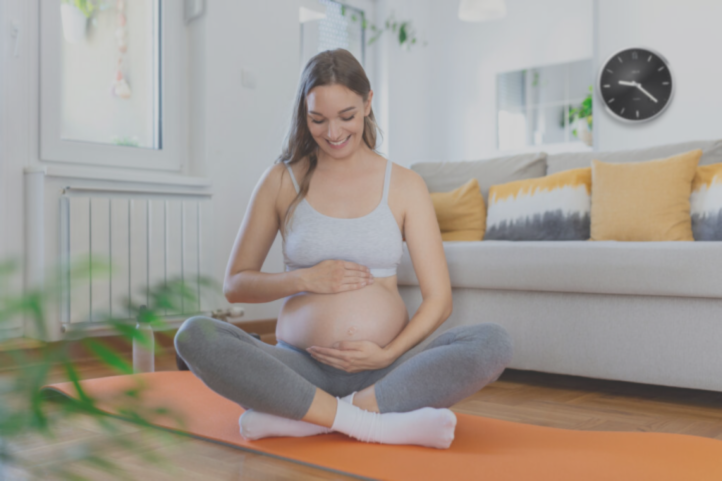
9:22
